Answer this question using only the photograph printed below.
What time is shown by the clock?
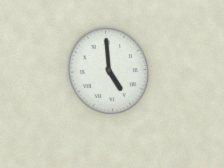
5:00
